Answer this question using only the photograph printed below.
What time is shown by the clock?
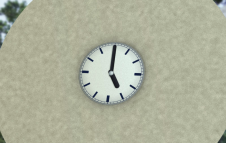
5:00
